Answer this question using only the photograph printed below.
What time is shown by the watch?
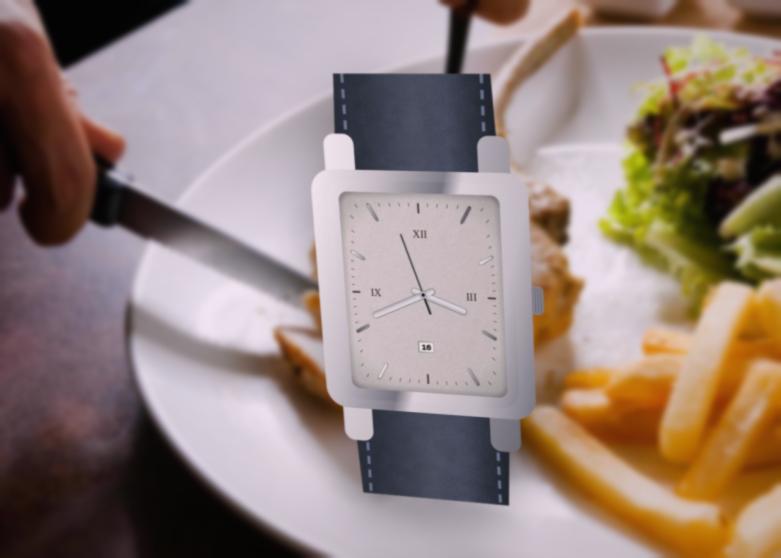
3:40:57
